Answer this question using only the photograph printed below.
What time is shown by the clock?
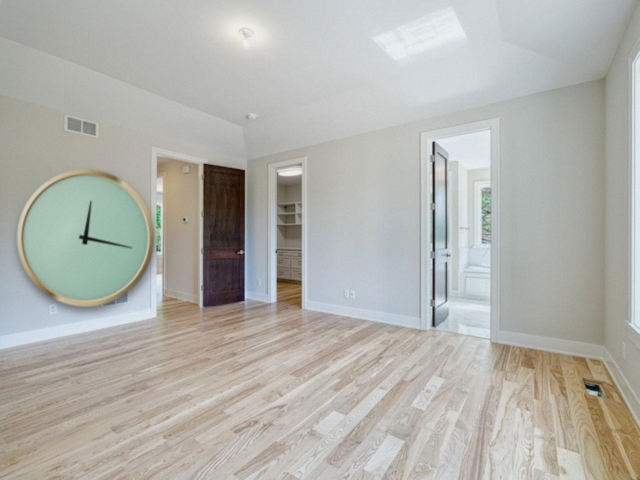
12:17
